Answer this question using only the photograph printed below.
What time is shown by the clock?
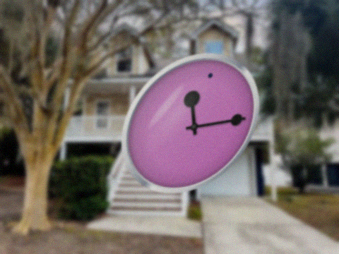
11:13
